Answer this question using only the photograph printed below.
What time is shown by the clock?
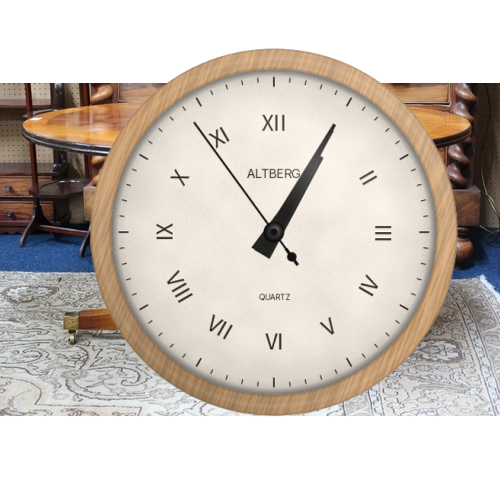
1:04:54
